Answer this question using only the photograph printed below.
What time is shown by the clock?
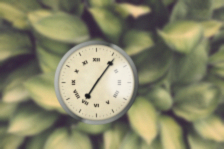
7:06
